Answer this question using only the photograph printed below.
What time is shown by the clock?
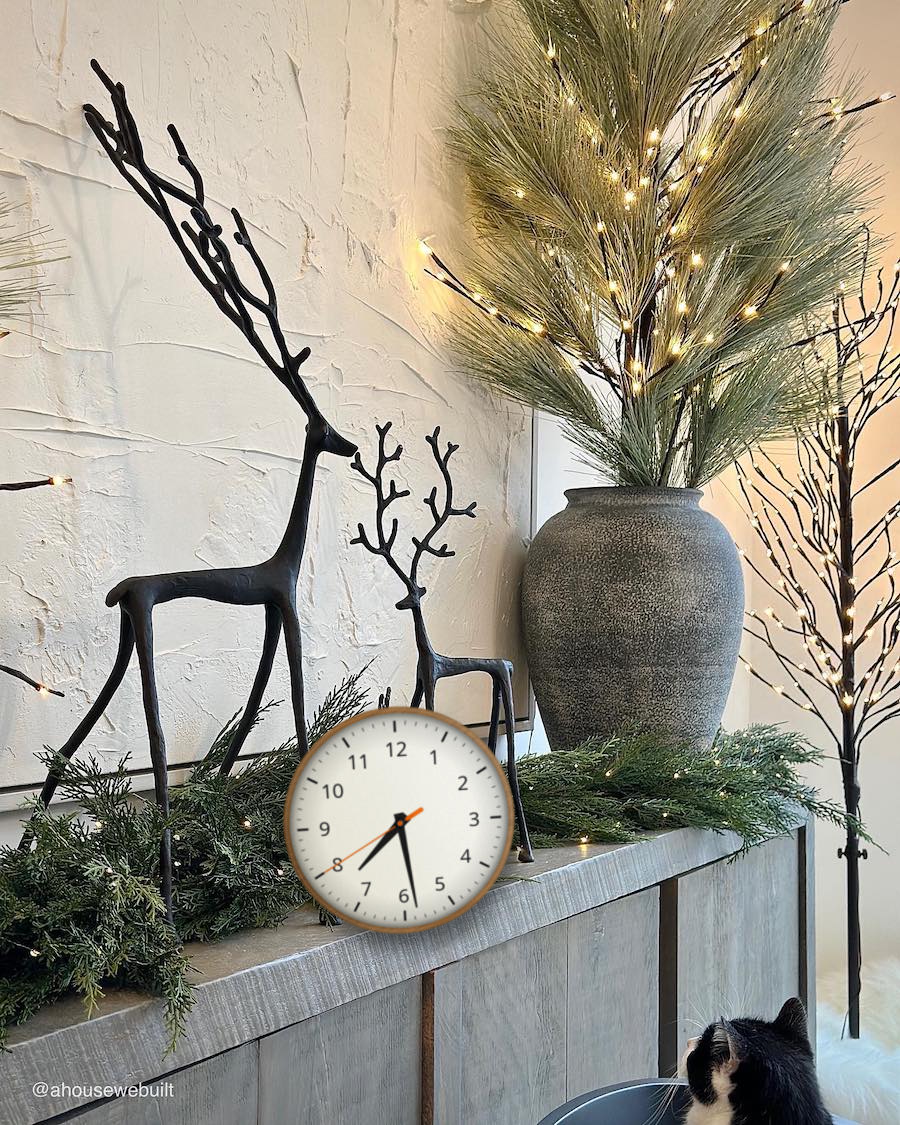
7:28:40
